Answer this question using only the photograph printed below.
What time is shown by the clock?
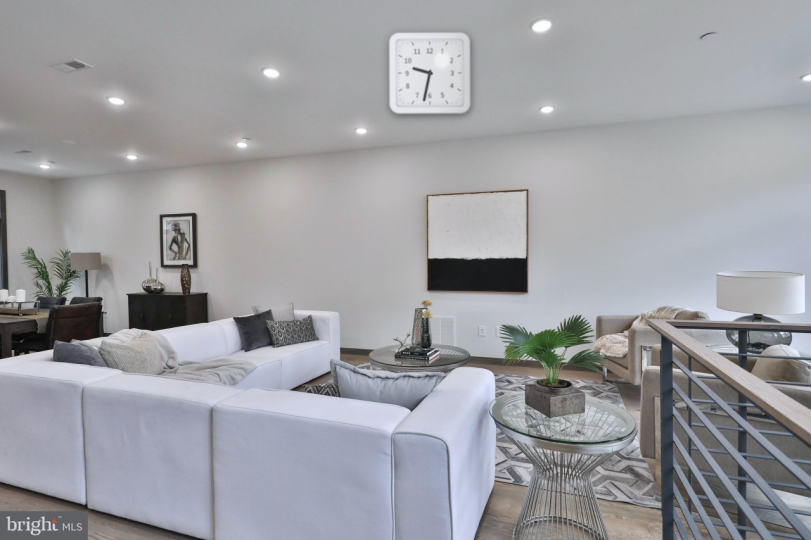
9:32
